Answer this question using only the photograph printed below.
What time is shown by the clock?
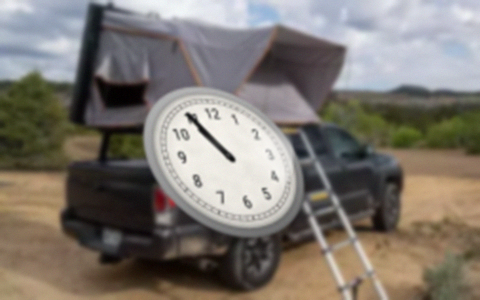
10:55
